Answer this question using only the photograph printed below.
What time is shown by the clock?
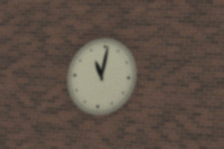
11:01
